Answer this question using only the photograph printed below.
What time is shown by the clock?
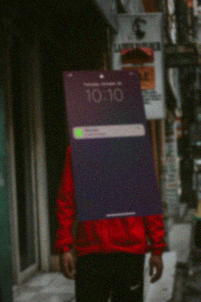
10:10
